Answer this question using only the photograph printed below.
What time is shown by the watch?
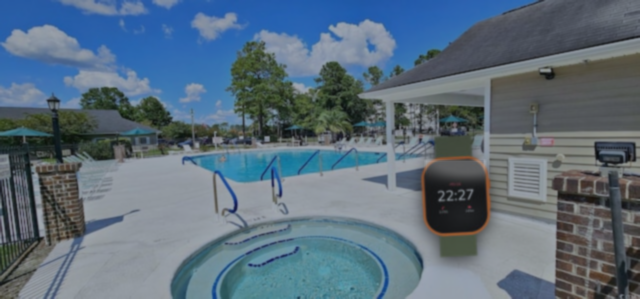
22:27
